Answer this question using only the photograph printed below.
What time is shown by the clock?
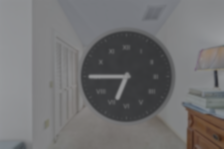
6:45
